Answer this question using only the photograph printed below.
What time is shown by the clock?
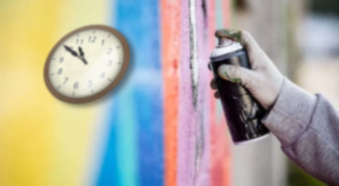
10:50
